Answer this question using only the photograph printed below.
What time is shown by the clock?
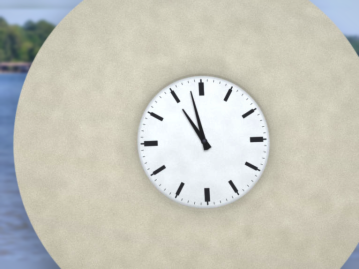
10:58
